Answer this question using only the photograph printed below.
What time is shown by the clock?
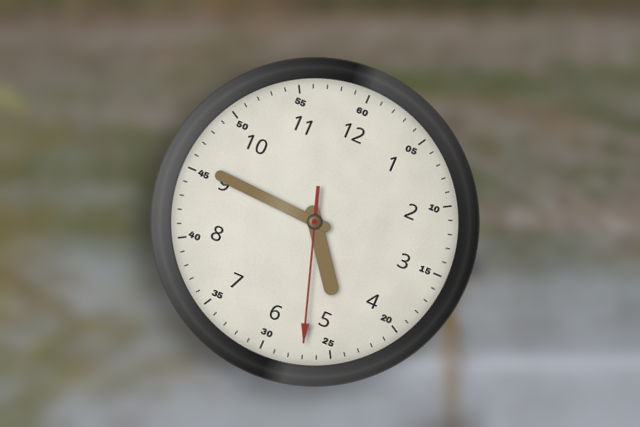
4:45:27
